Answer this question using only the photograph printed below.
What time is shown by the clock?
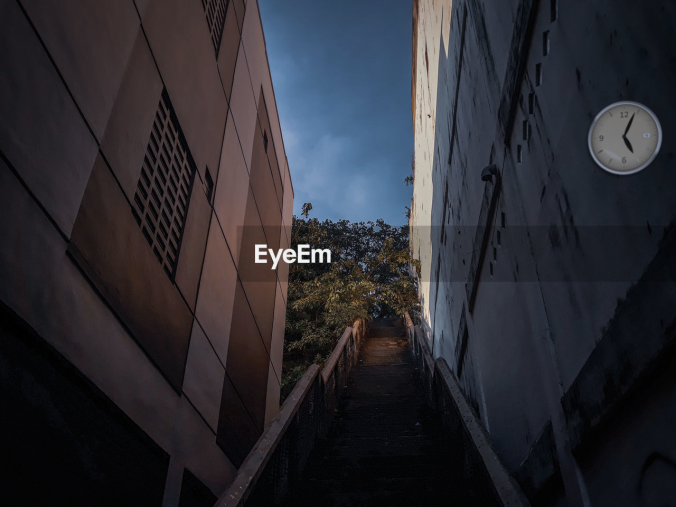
5:04
